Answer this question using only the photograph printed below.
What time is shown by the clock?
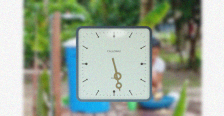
5:28
